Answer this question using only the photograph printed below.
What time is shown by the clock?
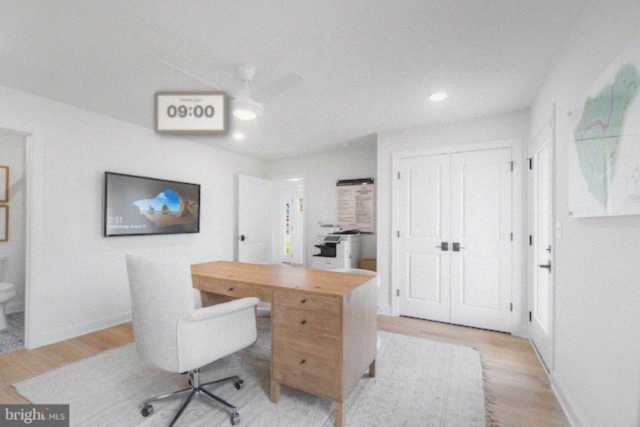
9:00
